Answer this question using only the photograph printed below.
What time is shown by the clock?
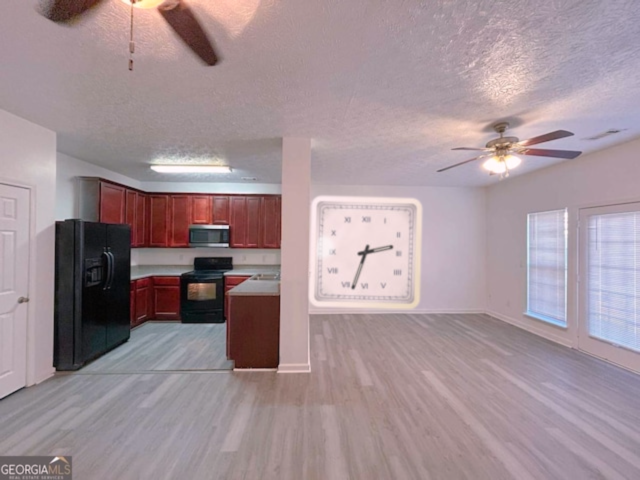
2:33
